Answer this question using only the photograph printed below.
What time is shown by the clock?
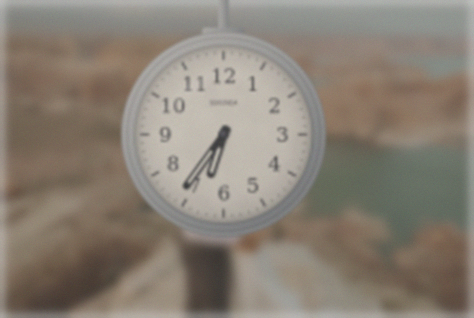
6:36
